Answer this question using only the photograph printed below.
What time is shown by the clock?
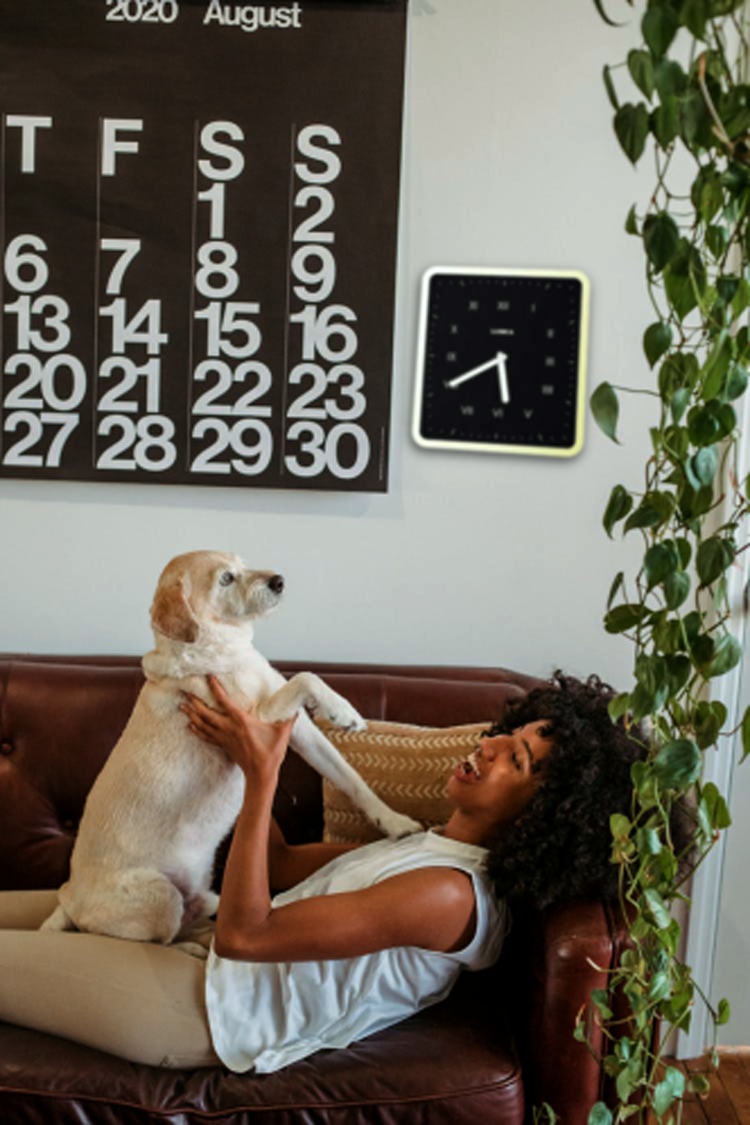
5:40
